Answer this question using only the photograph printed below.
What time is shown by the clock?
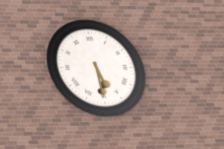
5:30
